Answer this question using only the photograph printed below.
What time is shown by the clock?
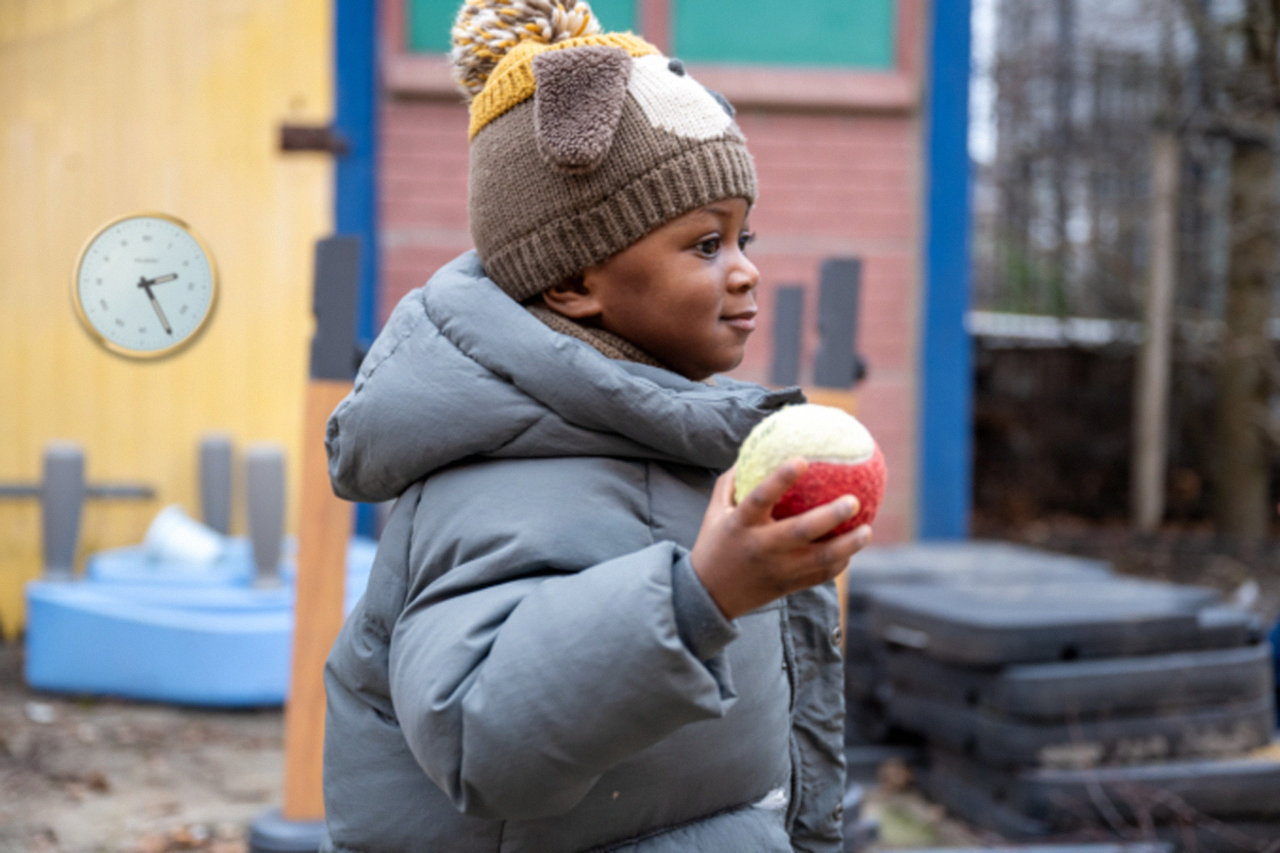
2:25
